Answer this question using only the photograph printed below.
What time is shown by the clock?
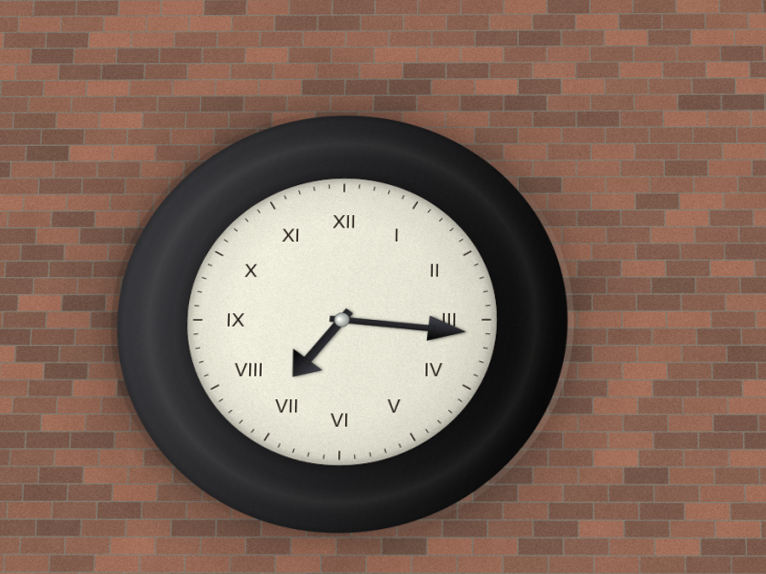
7:16
